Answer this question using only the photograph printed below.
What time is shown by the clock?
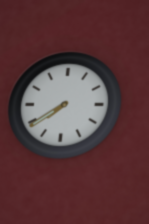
7:39
